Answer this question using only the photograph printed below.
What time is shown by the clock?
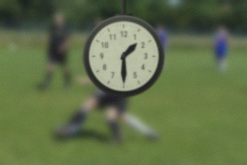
1:30
